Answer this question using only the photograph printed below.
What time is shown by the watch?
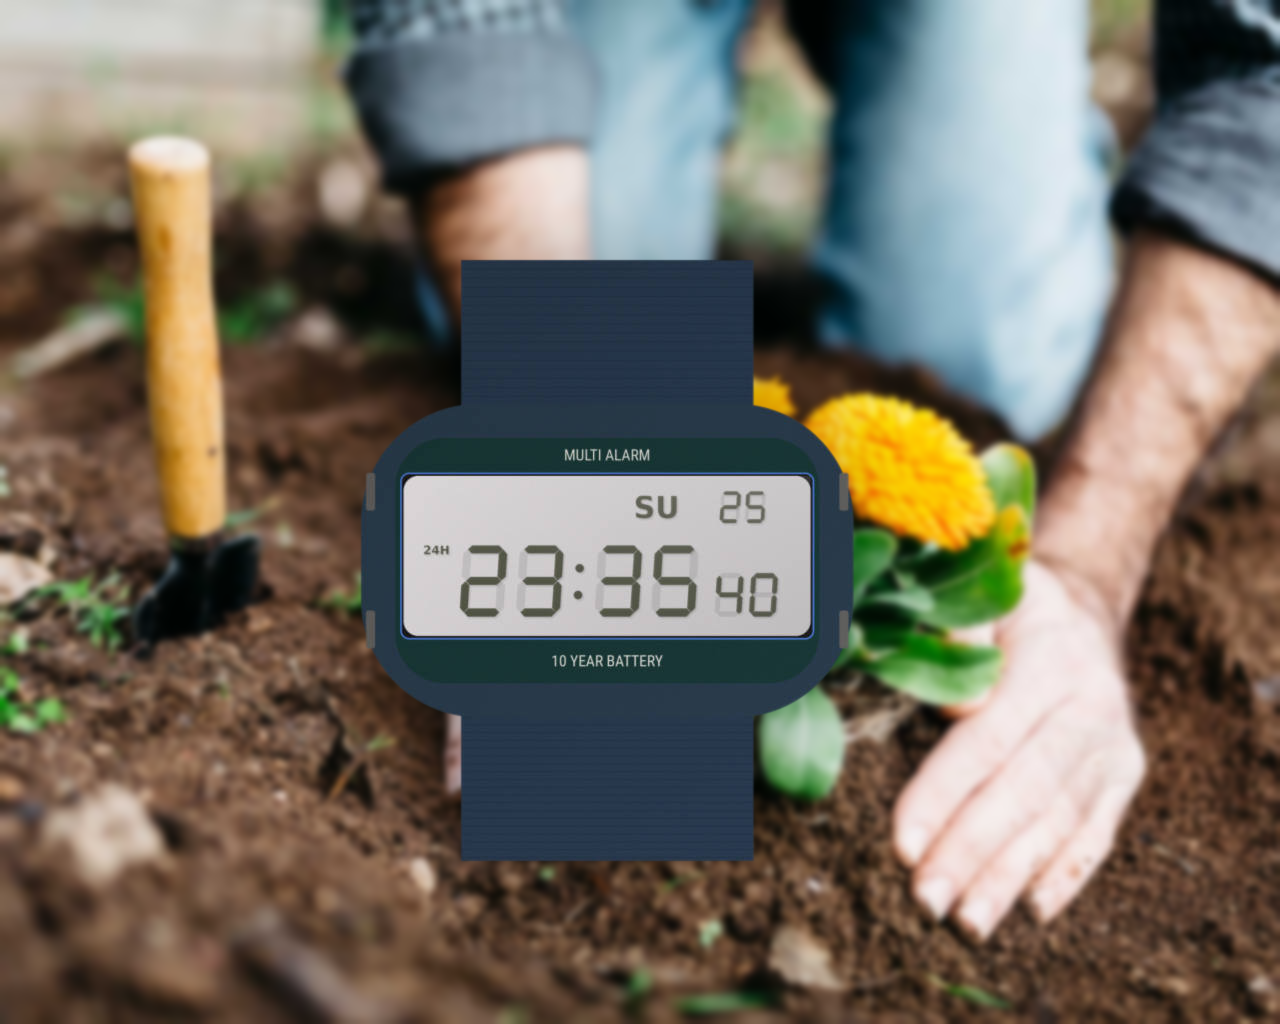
23:35:40
